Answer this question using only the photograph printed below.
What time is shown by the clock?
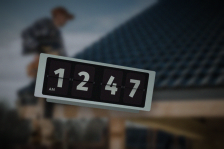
12:47
